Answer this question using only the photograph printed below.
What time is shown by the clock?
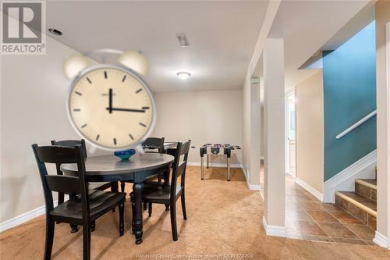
12:16
